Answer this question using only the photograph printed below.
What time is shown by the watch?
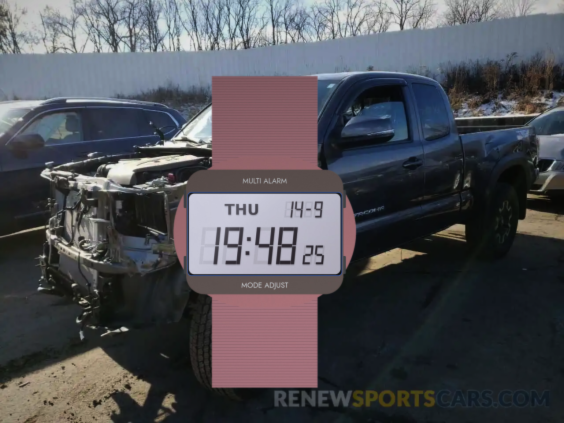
19:48:25
